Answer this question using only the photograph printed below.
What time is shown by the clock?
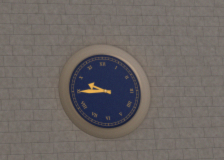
9:45
